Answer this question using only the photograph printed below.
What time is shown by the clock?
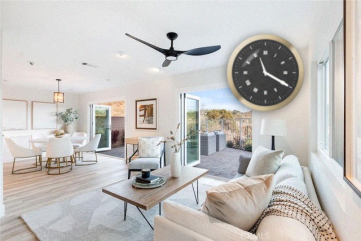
11:20
